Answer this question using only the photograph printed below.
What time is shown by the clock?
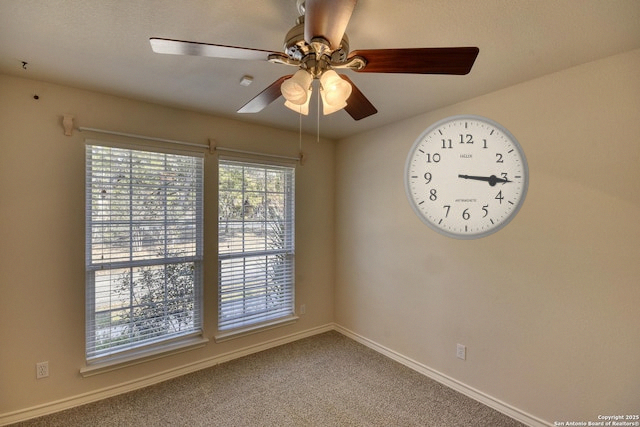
3:16
